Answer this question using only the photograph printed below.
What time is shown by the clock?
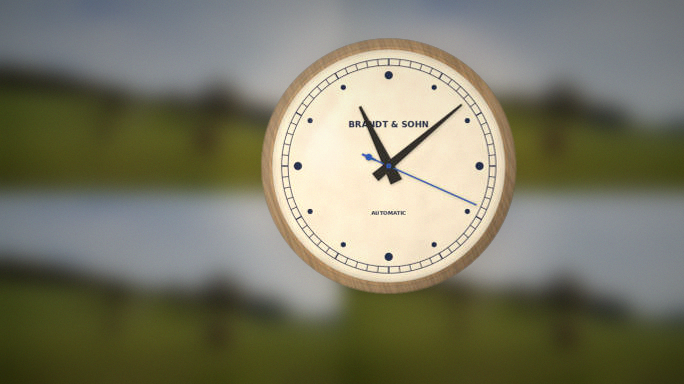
11:08:19
